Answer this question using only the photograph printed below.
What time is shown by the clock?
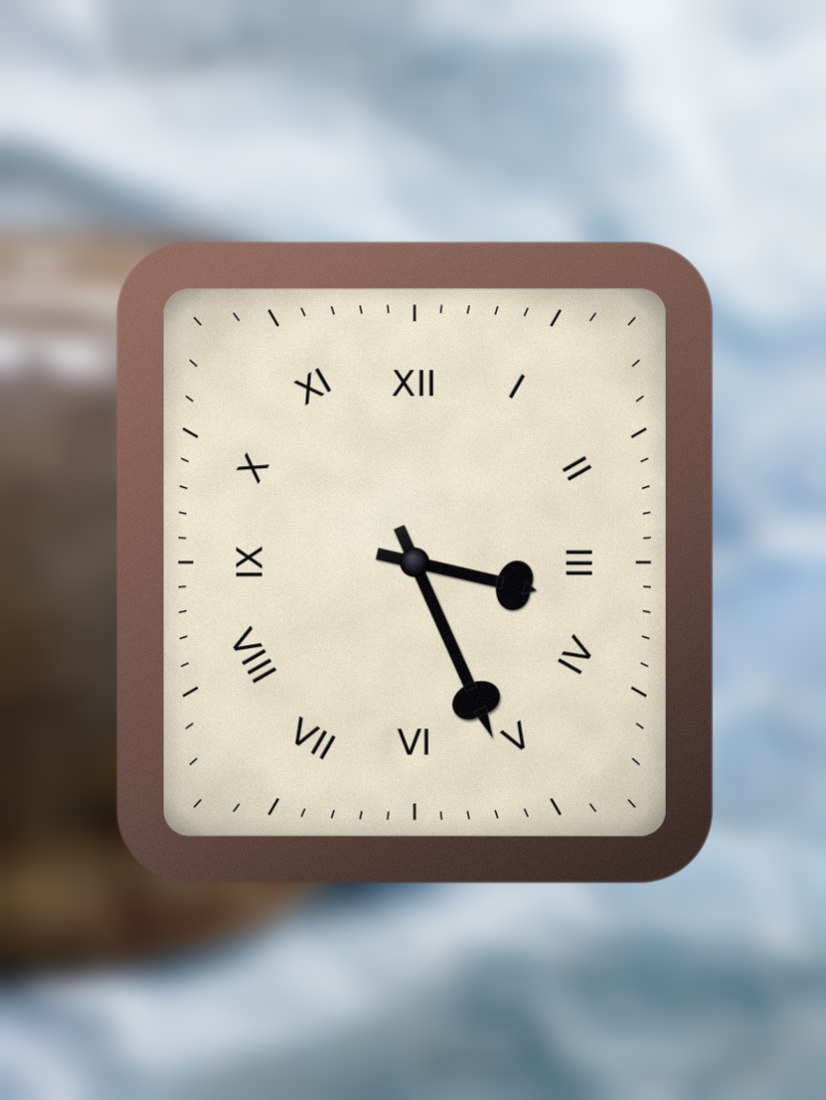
3:26
